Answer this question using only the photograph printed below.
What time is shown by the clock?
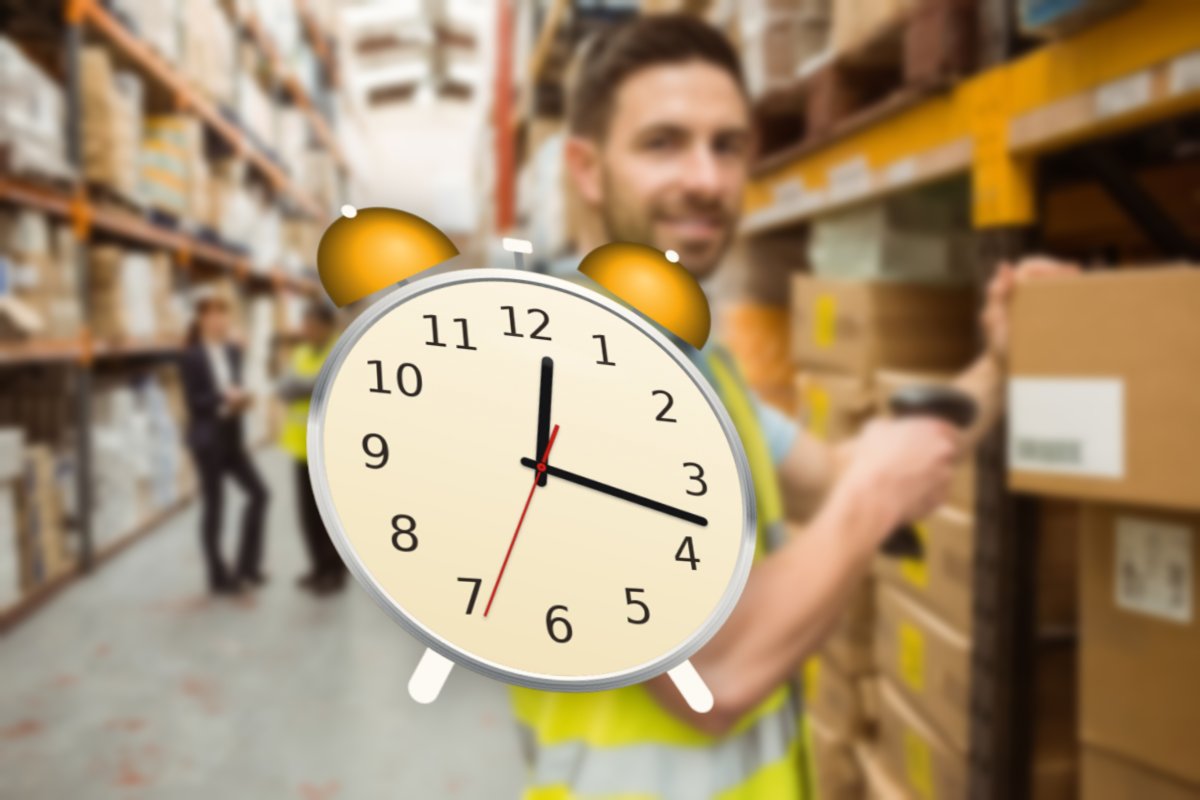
12:17:34
